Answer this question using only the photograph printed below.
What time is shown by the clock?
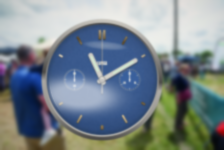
11:10
